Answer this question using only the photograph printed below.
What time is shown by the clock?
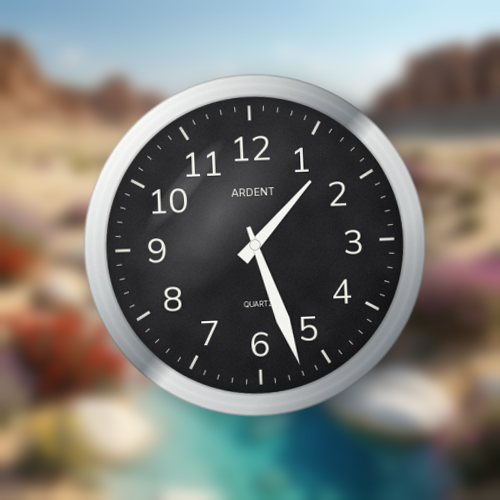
1:27
